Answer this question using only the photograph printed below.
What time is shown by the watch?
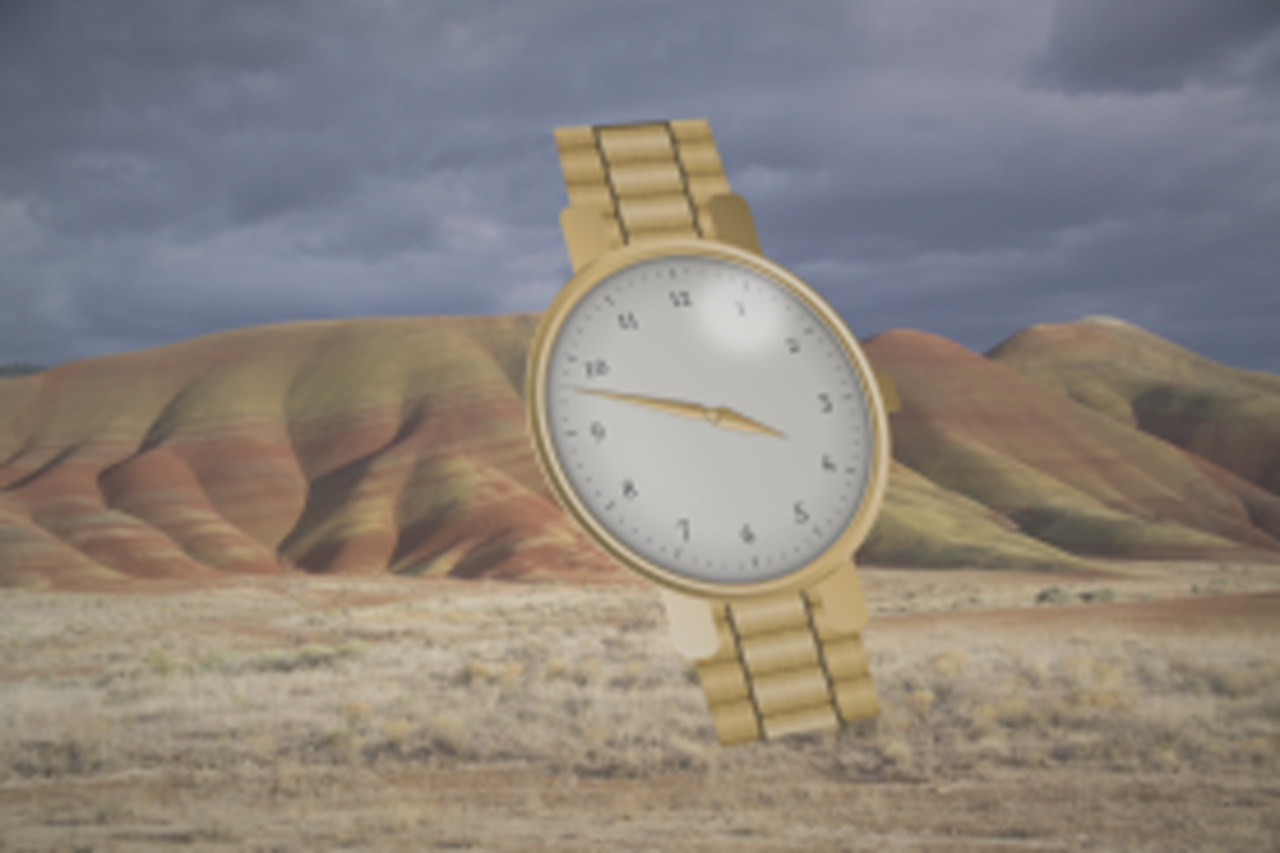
3:48
